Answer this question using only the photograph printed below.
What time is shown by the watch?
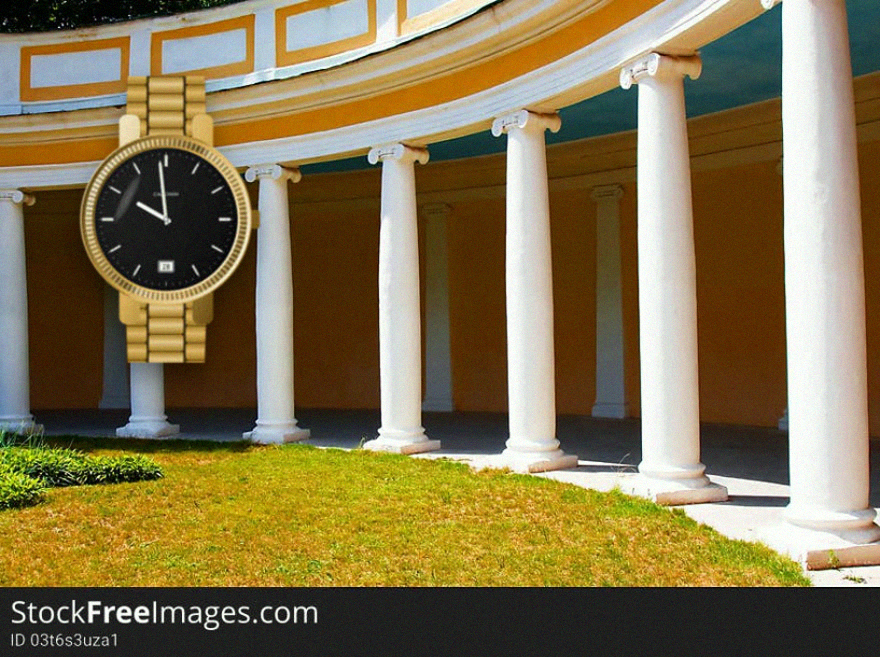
9:59
